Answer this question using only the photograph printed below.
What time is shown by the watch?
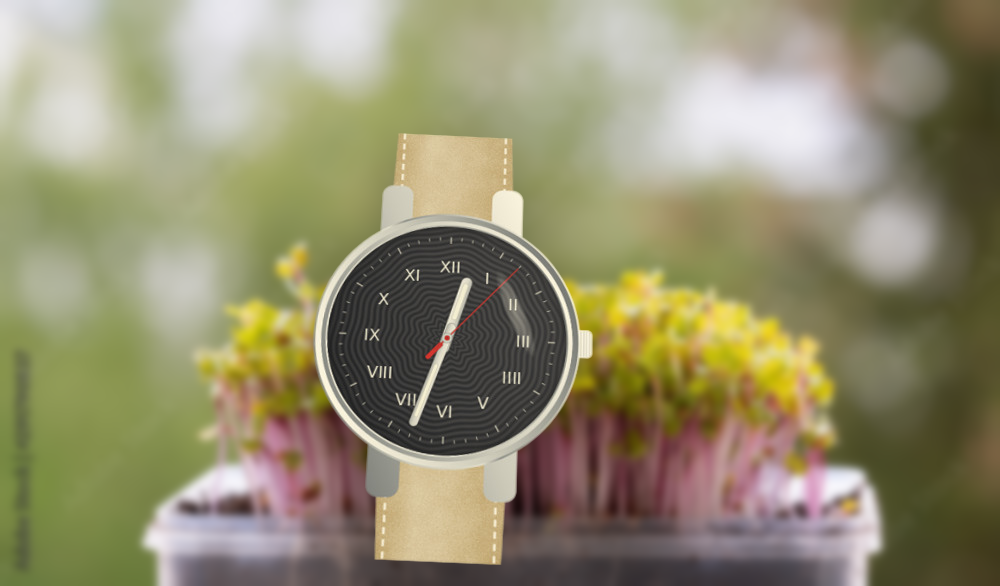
12:33:07
